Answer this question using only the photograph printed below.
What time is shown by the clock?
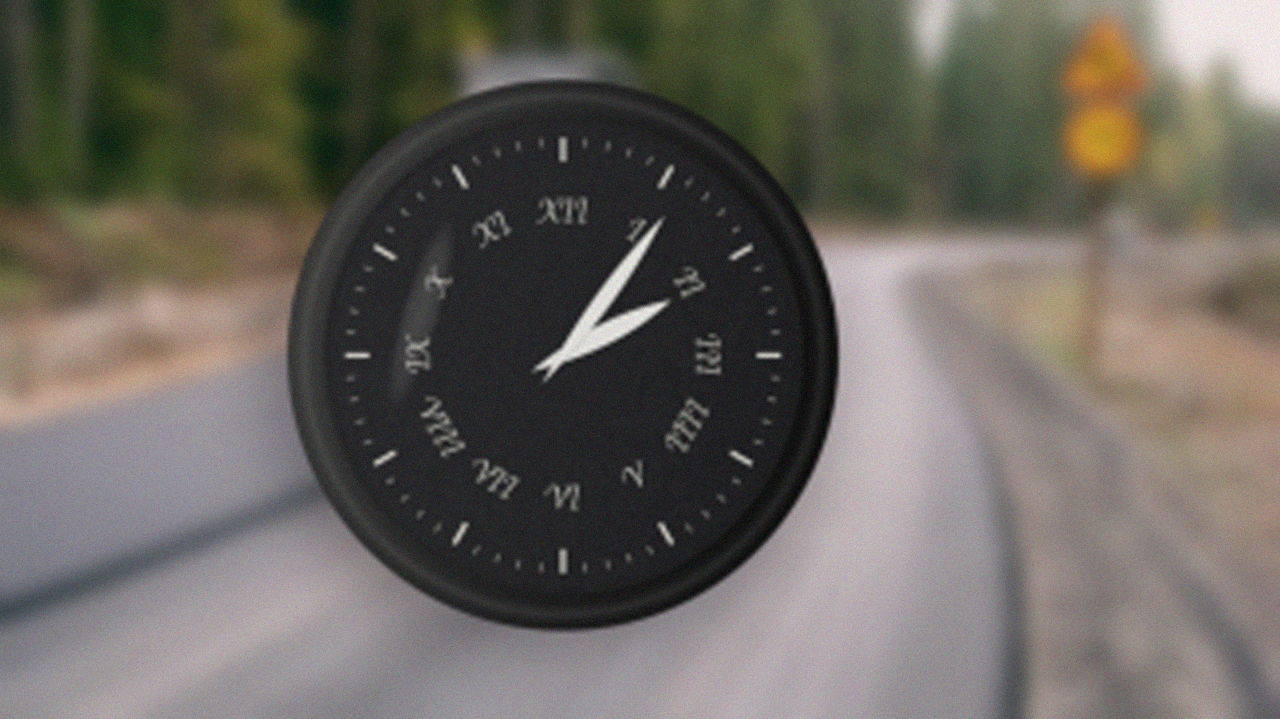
2:06
